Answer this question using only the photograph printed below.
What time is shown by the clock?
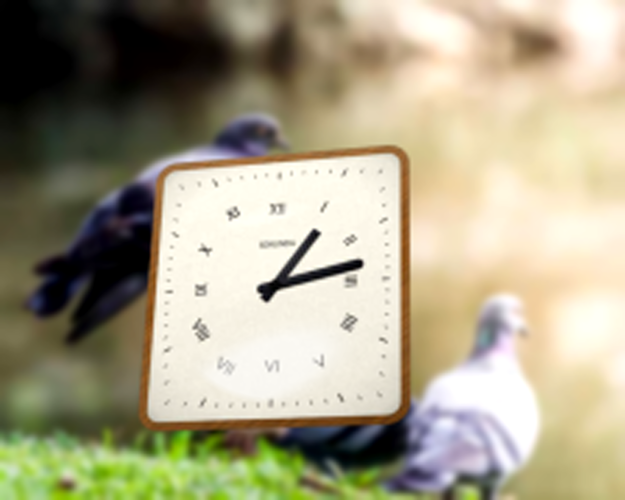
1:13
